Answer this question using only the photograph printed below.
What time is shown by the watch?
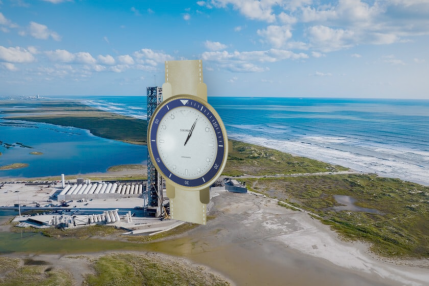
1:05
